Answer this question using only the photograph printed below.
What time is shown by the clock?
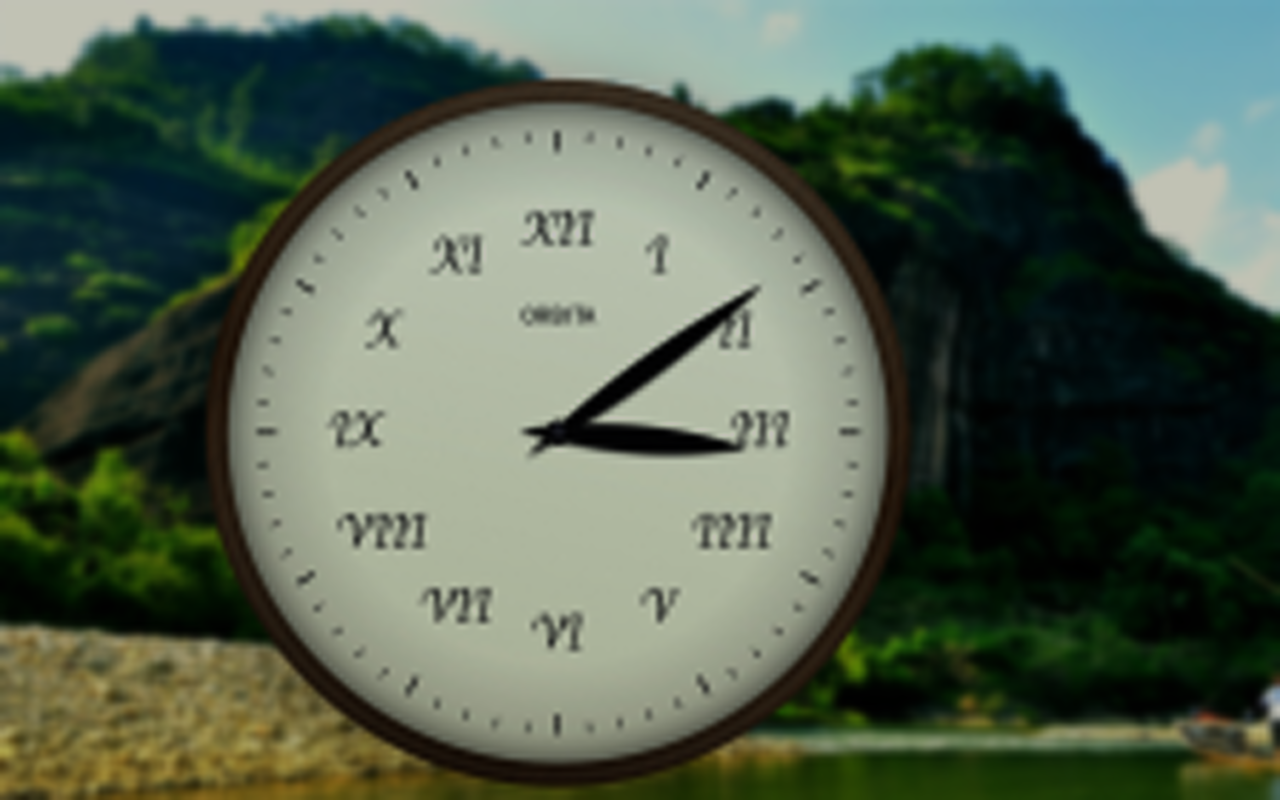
3:09
